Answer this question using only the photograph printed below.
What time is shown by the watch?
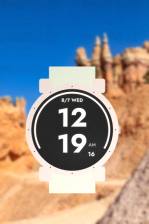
12:19
